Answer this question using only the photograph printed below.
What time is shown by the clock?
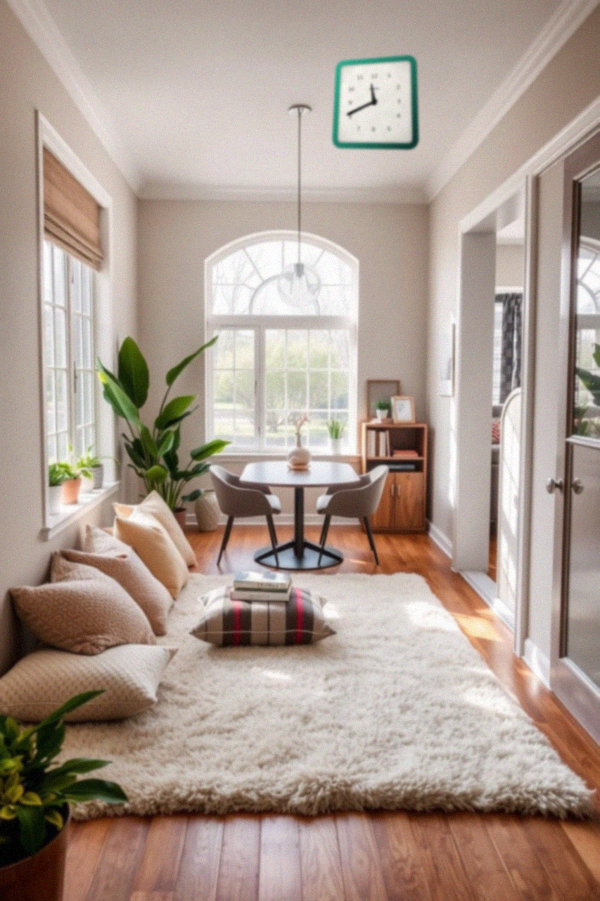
11:41
